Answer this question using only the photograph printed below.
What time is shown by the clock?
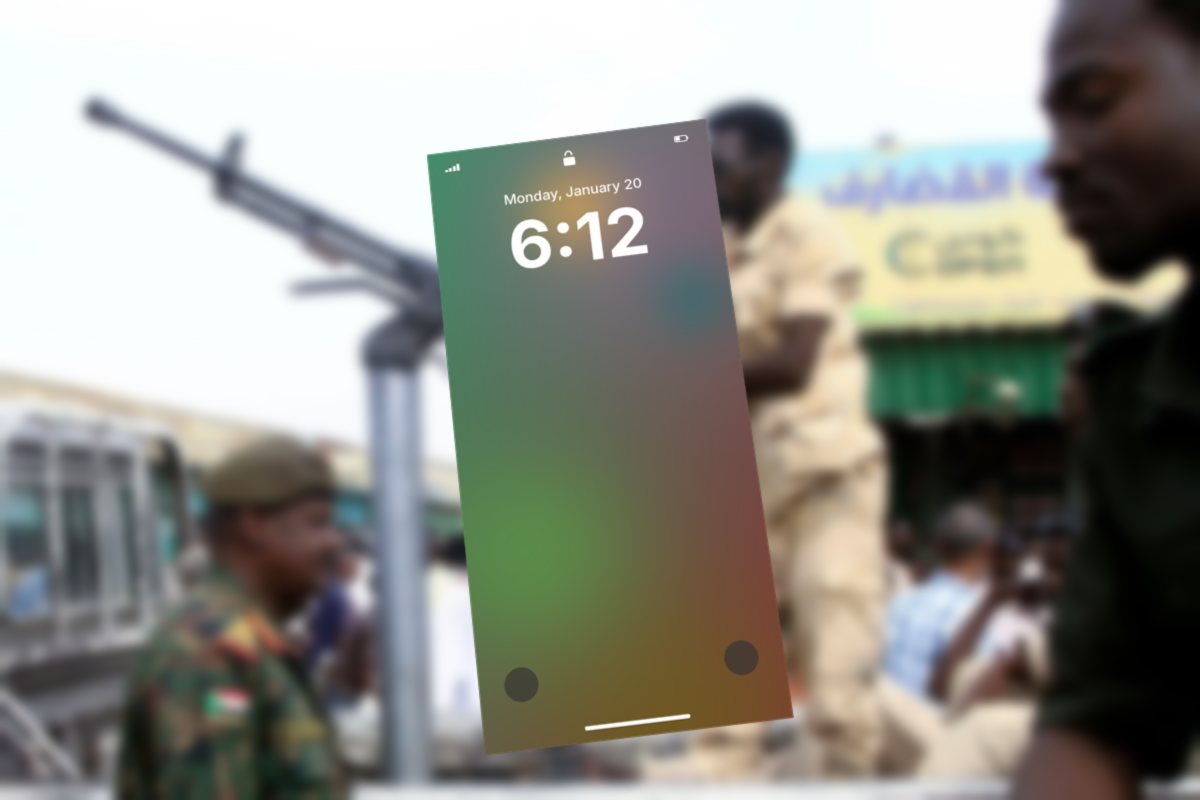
6:12
